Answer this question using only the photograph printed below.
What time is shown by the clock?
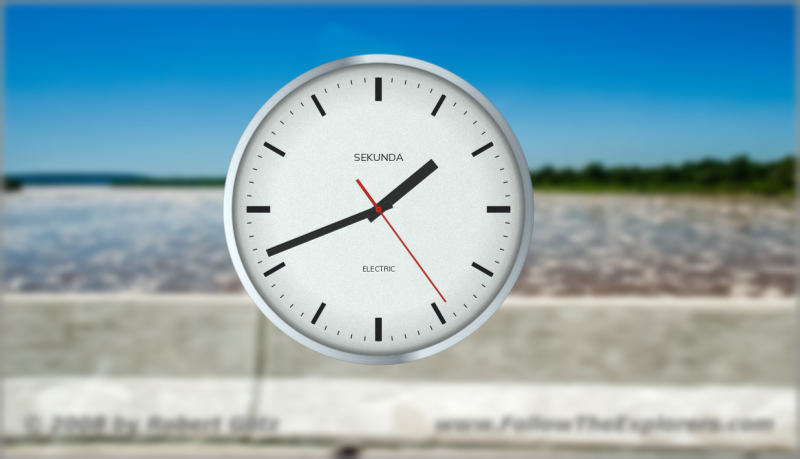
1:41:24
